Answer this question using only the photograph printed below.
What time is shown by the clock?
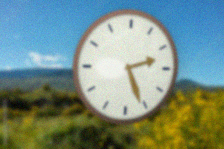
2:26
